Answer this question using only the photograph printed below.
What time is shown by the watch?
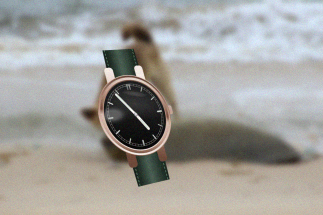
4:54
